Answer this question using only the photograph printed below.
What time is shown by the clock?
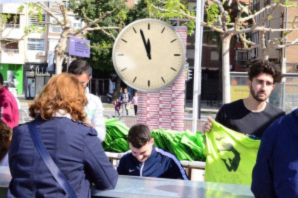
11:57
